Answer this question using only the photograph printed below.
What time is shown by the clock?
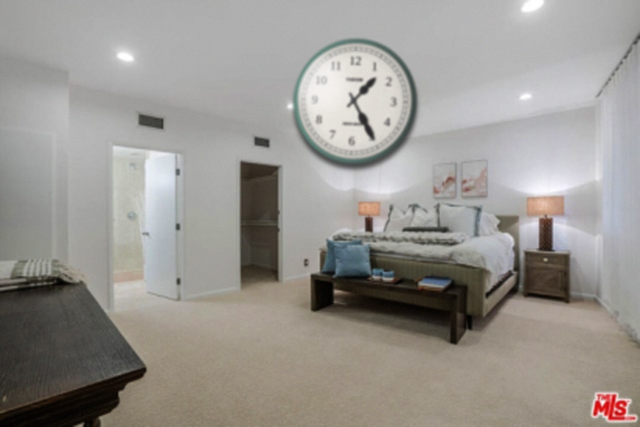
1:25
